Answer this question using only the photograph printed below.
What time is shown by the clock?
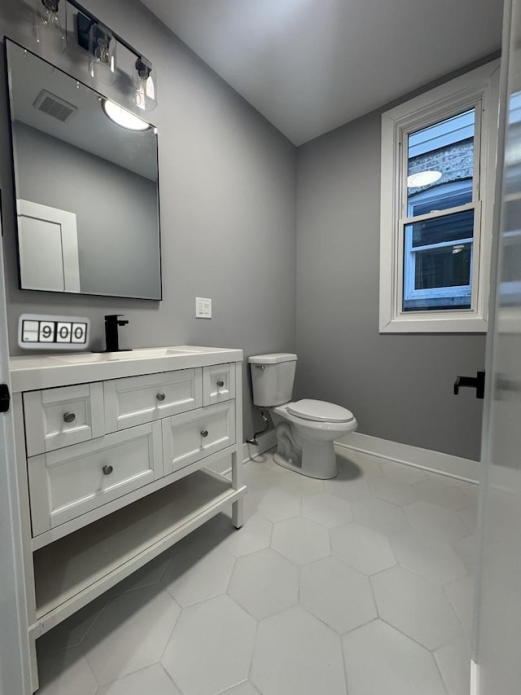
9:00
